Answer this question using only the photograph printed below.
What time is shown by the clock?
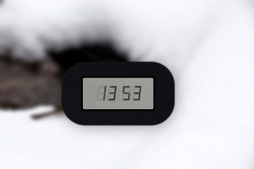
13:53
